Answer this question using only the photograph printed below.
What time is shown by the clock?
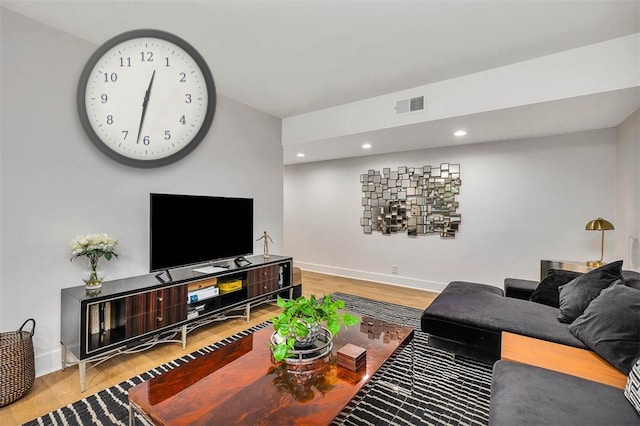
12:32
